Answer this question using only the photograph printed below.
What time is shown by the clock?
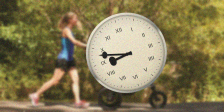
8:48
